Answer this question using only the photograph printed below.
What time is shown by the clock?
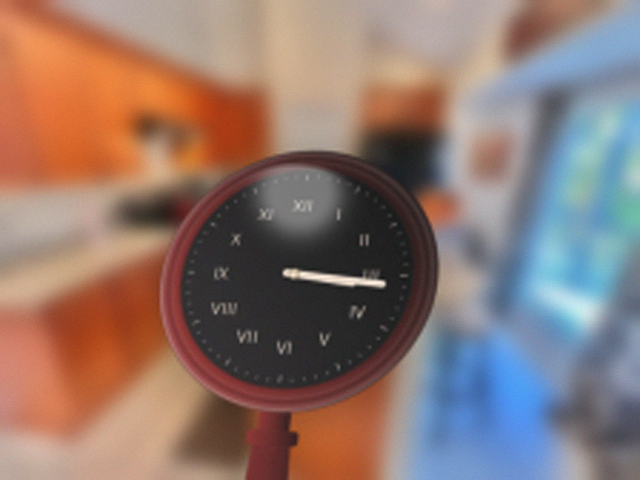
3:16
